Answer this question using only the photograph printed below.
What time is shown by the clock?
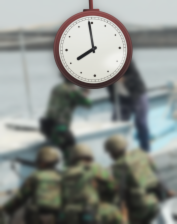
7:59
